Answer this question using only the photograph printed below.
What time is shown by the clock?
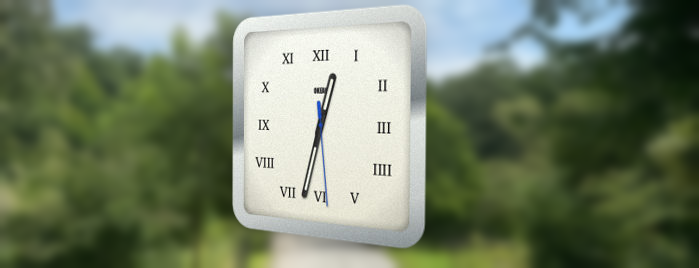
12:32:29
